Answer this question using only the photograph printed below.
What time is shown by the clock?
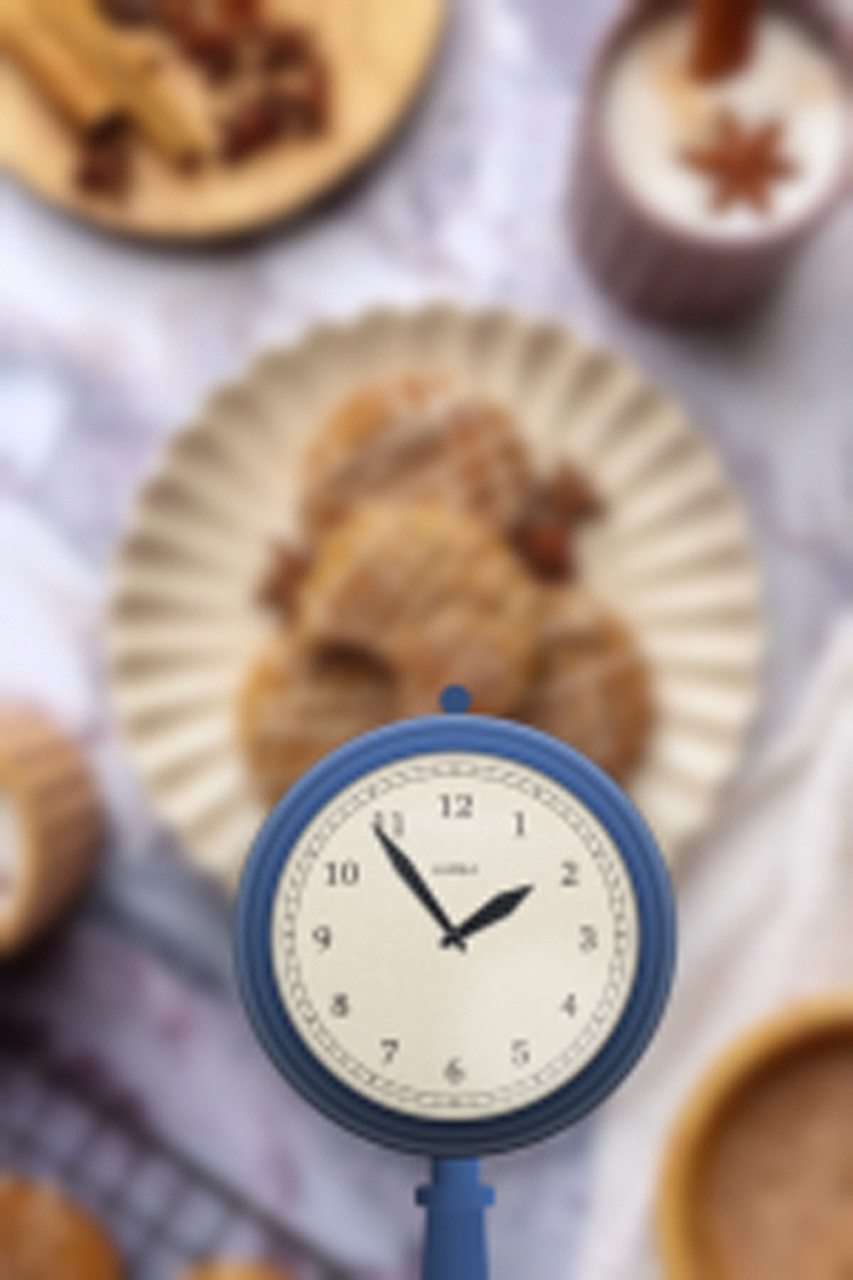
1:54
